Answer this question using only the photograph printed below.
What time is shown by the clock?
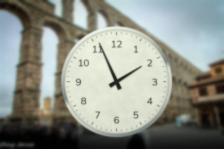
1:56
